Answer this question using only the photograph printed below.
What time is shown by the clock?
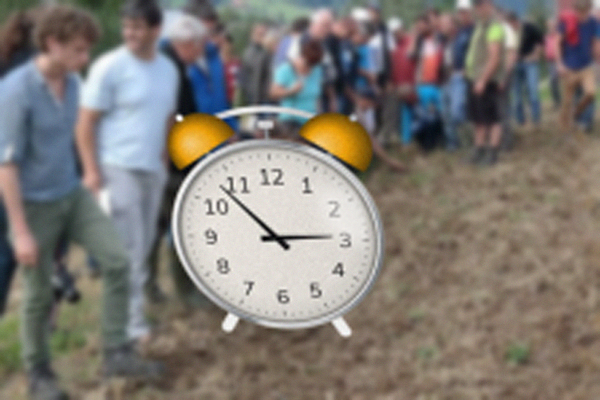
2:53
